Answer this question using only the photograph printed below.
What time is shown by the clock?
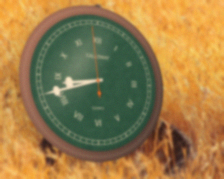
8:41:59
